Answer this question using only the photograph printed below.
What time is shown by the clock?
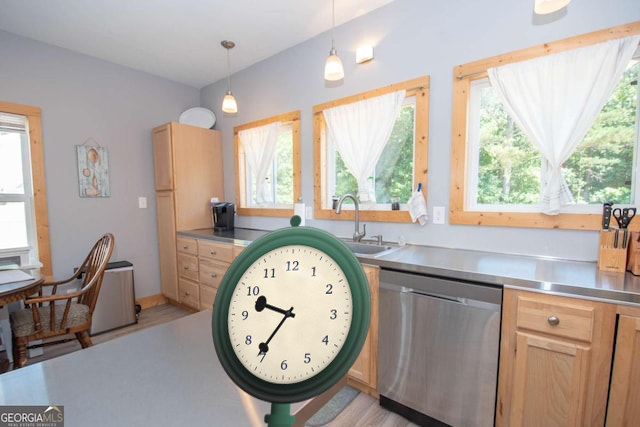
9:36
